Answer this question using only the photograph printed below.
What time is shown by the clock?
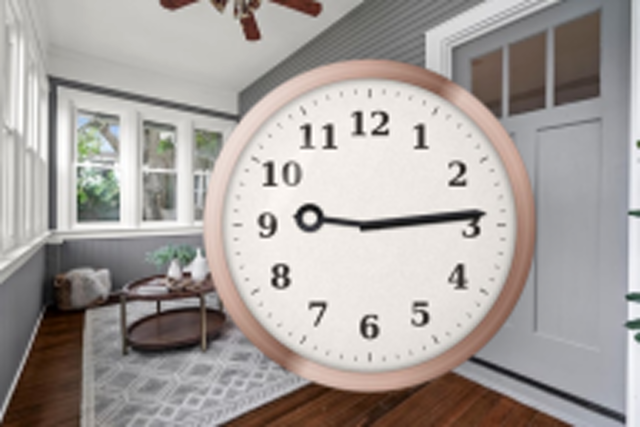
9:14
